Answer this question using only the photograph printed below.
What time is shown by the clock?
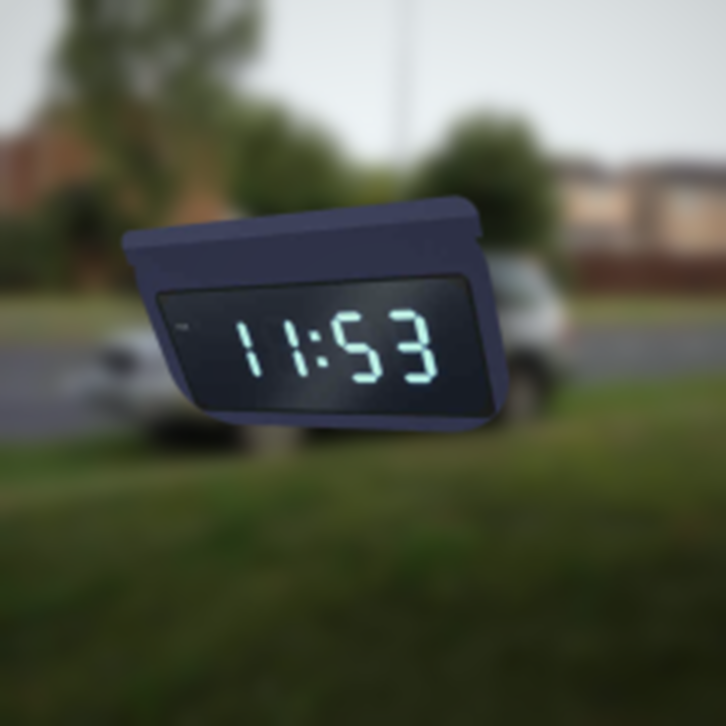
11:53
